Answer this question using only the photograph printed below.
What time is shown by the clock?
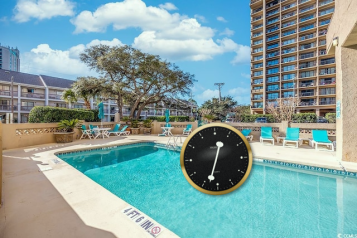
12:33
